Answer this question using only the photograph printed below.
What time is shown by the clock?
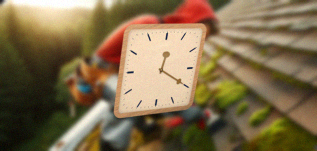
12:20
